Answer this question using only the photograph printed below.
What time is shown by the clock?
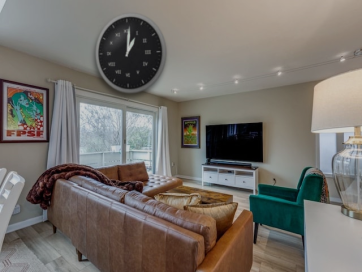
1:01
